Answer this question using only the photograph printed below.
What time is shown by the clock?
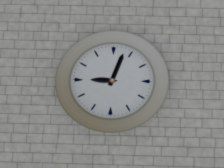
9:03
